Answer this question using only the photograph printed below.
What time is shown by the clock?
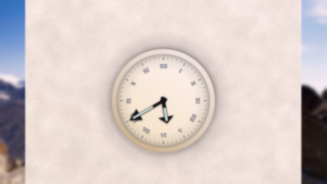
5:40
